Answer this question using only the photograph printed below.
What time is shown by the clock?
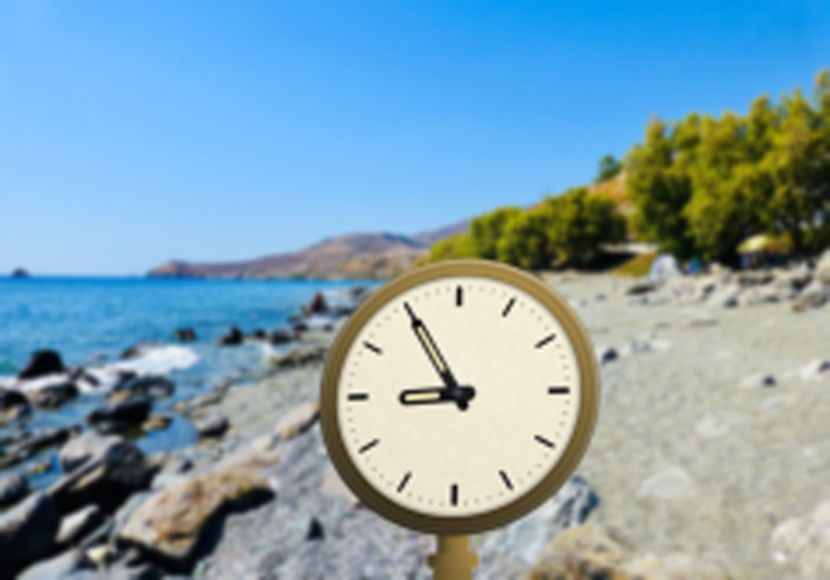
8:55
